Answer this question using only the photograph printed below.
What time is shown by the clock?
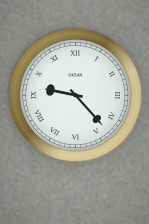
9:23
